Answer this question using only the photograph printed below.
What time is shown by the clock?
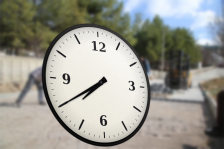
7:40
